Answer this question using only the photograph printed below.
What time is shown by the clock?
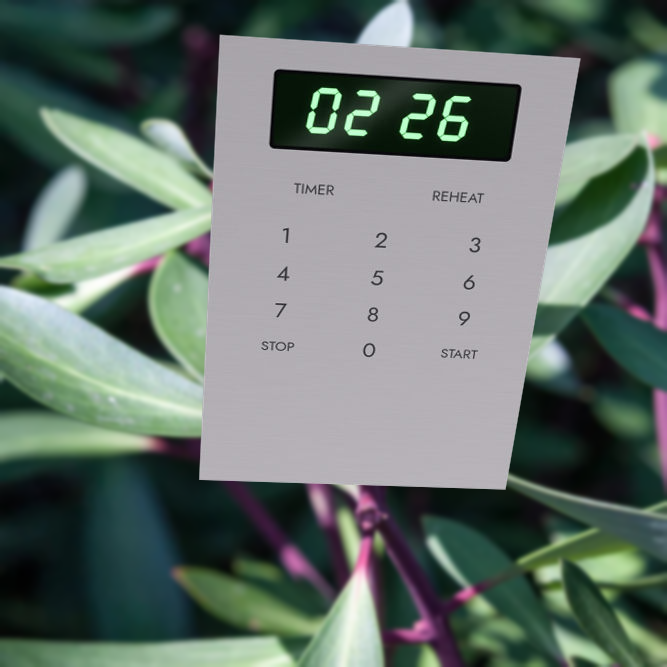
2:26
